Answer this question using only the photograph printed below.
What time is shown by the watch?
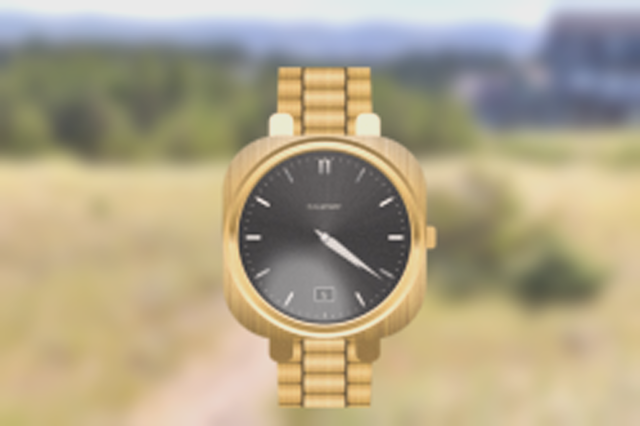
4:21
